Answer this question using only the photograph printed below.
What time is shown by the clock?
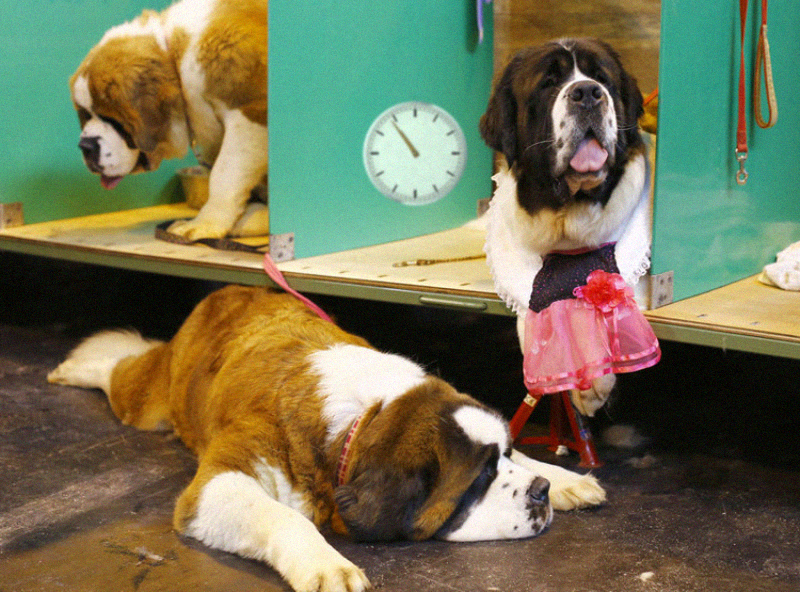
10:54
